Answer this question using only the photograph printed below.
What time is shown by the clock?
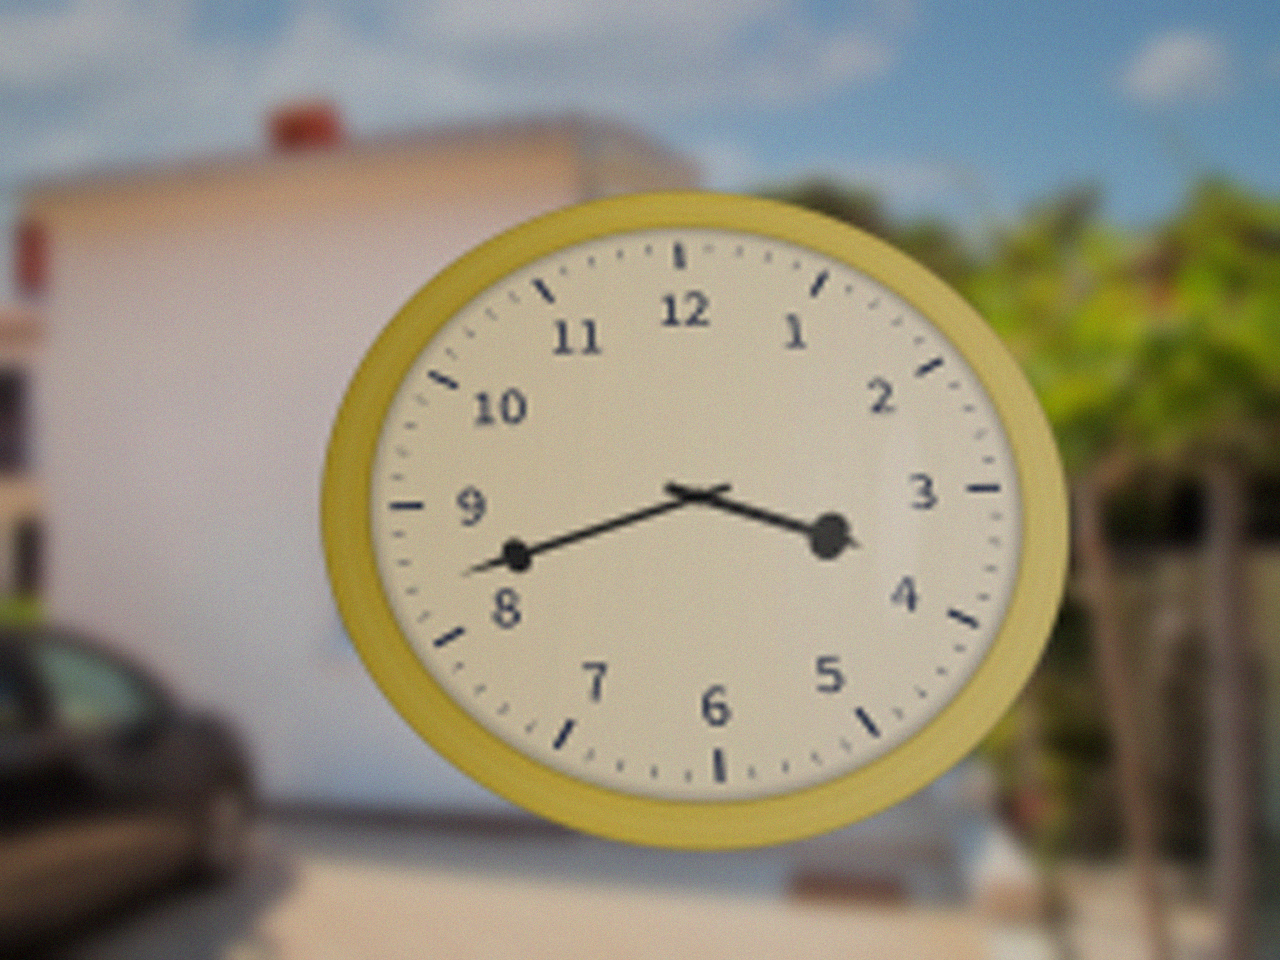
3:42
